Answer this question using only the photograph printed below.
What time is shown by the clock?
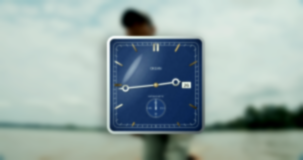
2:44
